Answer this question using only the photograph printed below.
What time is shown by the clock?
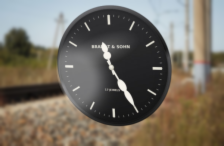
11:25
